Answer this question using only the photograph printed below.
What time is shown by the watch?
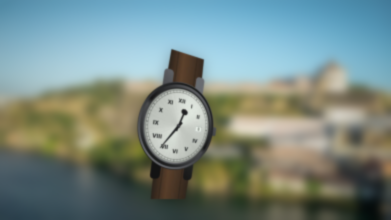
12:36
